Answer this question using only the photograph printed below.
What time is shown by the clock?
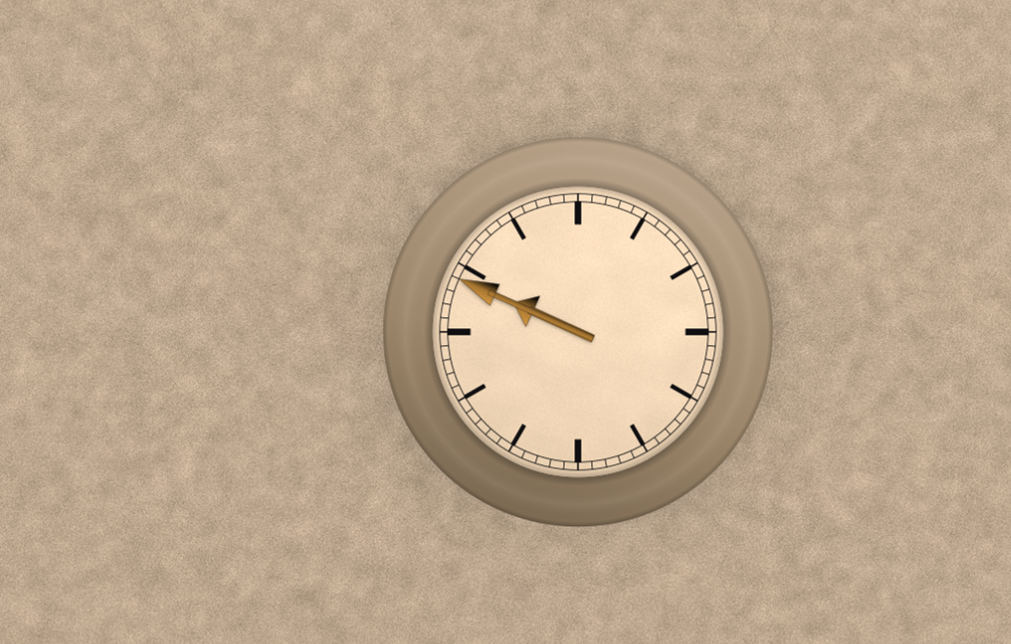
9:49
